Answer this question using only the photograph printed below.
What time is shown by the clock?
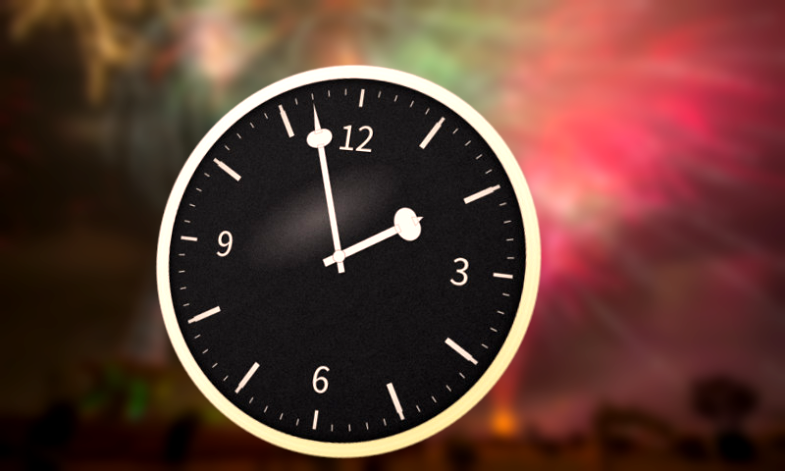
1:57
